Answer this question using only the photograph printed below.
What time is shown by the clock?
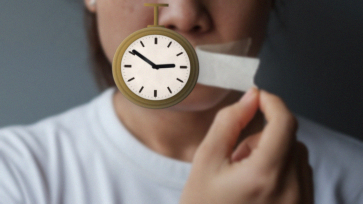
2:51
